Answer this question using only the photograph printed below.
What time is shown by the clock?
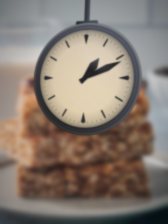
1:11
